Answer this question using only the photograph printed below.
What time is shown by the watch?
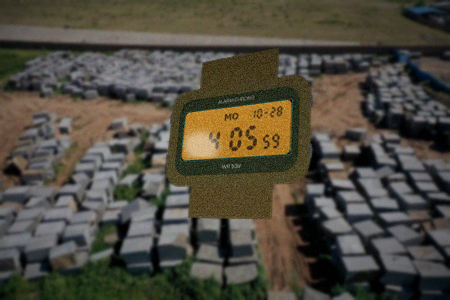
4:05:59
